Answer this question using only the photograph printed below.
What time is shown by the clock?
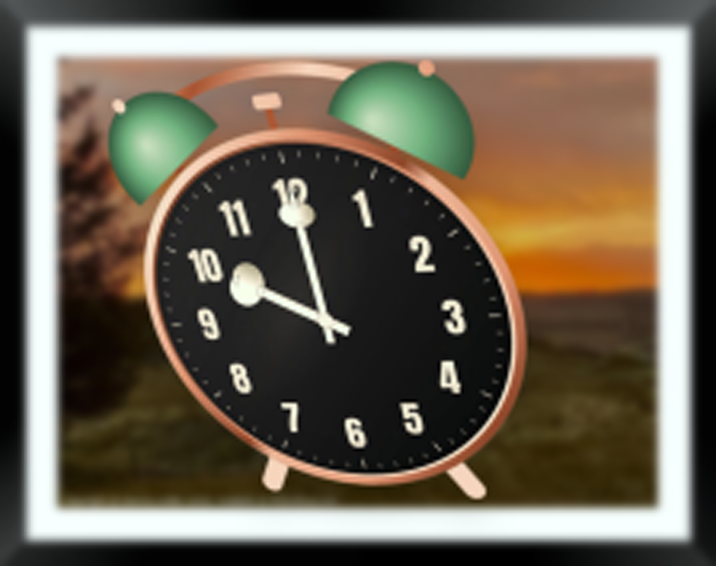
10:00
